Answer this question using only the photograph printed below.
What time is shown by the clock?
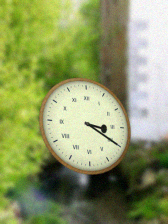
3:20
